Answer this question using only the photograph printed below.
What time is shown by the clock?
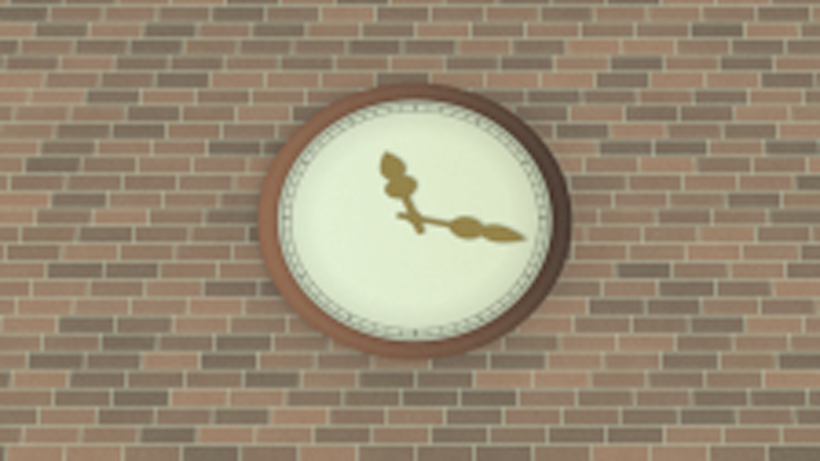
11:17
